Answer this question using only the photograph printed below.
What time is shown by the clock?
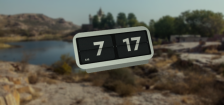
7:17
